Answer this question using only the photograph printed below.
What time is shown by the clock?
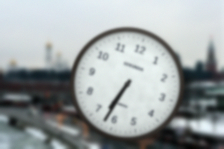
6:32
